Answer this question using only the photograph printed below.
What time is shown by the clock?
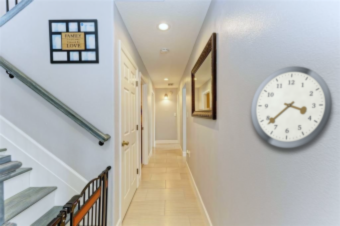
3:38
